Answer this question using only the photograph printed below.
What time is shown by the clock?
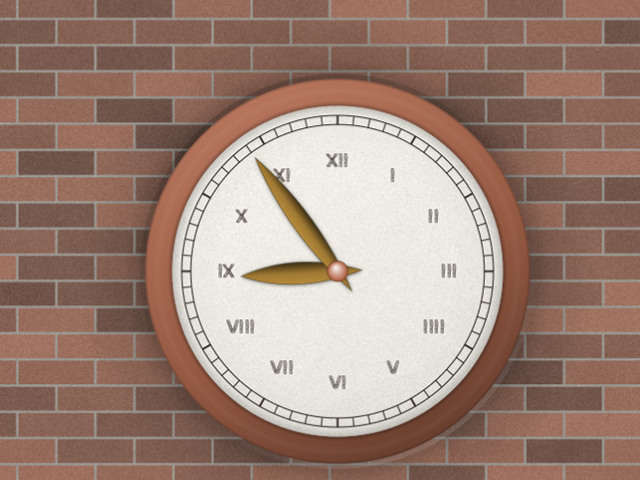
8:54
